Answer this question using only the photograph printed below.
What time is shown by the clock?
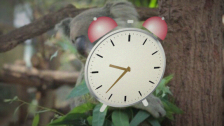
9:37
